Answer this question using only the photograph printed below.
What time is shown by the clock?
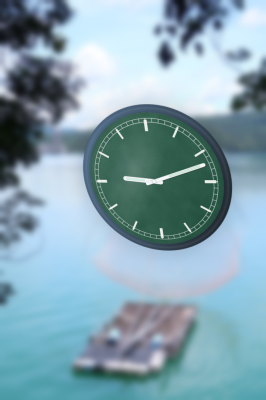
9:12
